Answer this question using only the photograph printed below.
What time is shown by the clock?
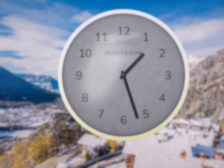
1:27
